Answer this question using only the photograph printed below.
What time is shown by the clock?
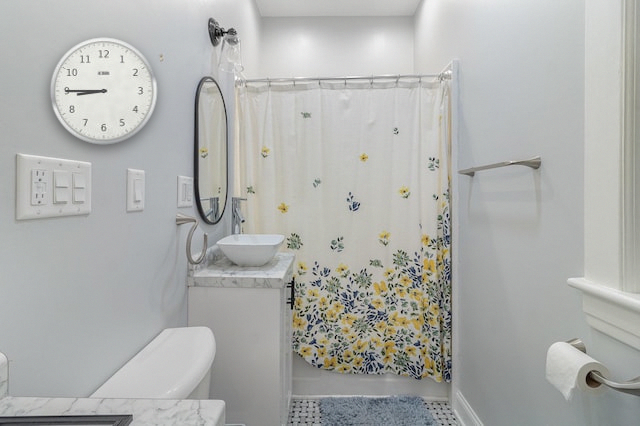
8:45
